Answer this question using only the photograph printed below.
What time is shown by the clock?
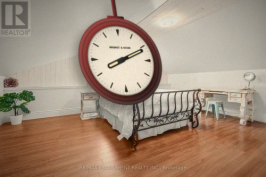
8:11
